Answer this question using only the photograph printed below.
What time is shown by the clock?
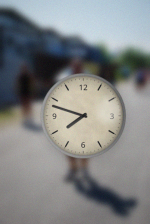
7:48
